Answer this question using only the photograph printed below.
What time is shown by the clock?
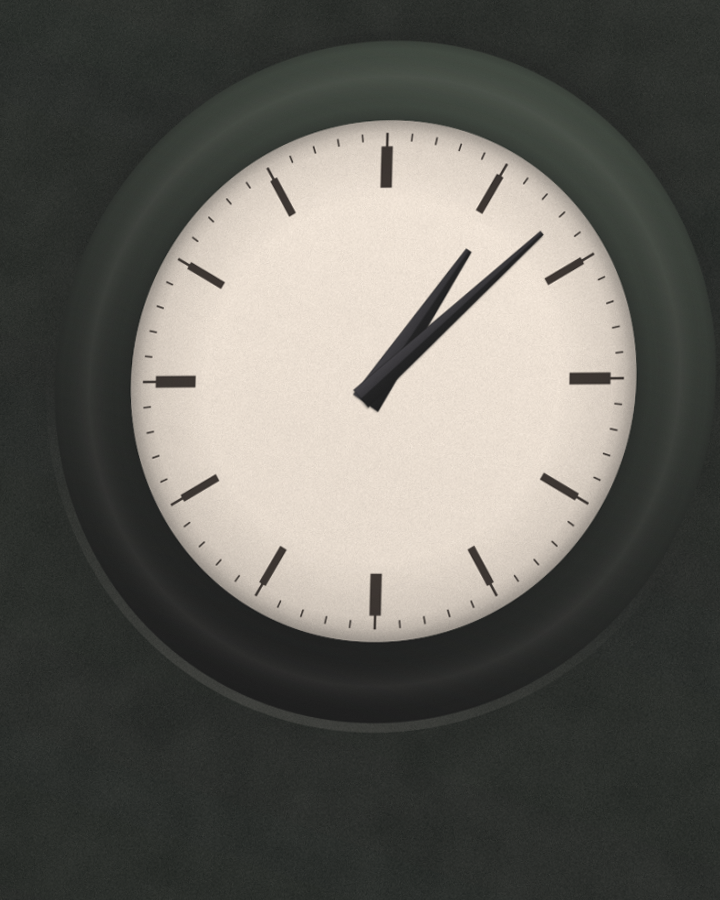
1:08
